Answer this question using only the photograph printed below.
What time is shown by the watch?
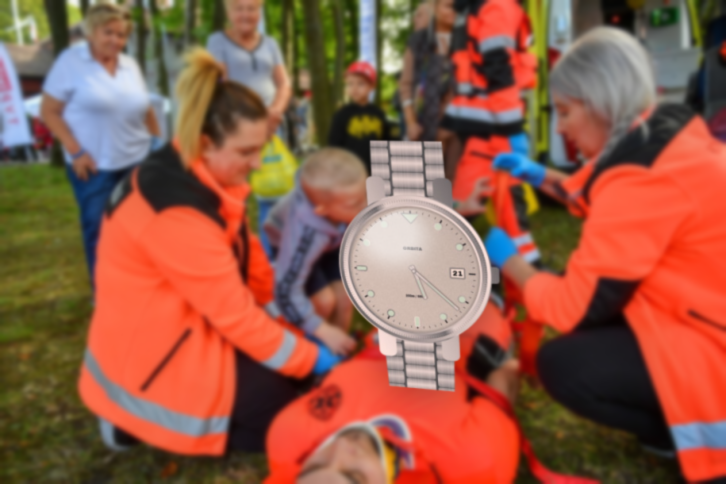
5:22
